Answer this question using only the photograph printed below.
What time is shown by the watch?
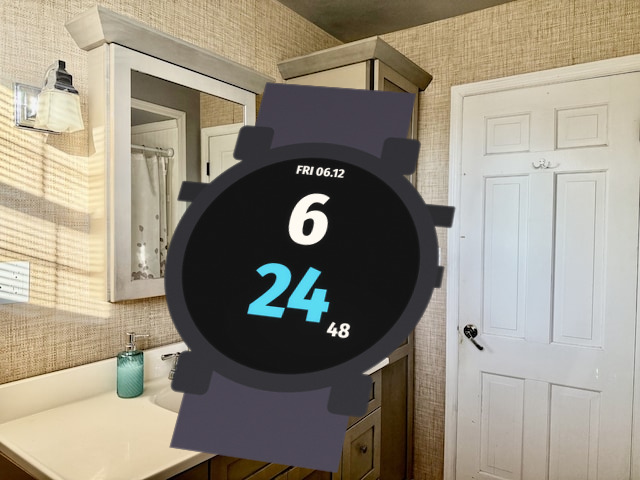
6:24:48
